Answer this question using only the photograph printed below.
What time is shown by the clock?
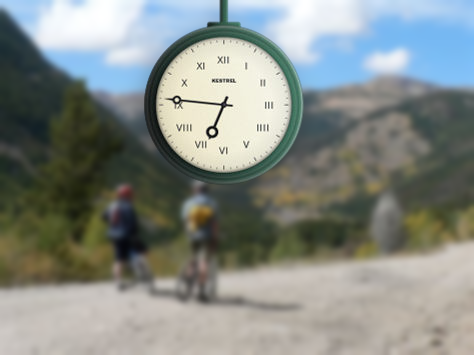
6:46
